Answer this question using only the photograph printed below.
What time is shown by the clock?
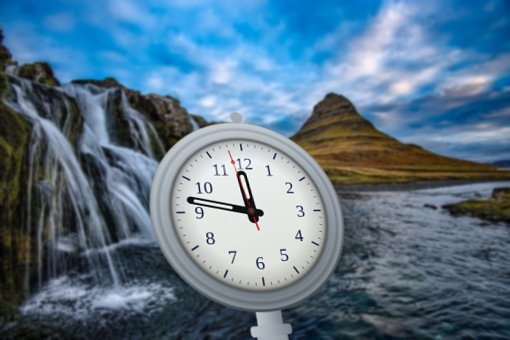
11:46:58
